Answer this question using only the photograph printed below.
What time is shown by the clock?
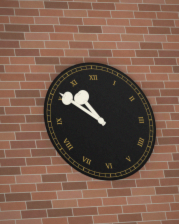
10:51
